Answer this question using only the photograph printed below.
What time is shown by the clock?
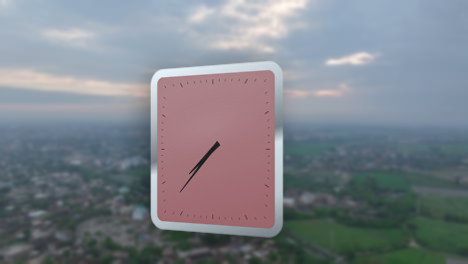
7:37
